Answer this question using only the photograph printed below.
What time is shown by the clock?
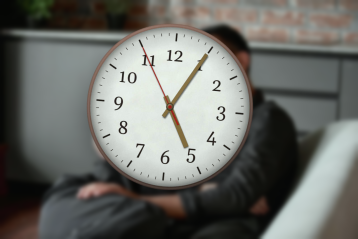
5:04:55
